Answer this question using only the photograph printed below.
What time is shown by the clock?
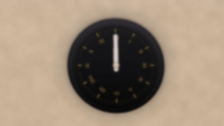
12:00
